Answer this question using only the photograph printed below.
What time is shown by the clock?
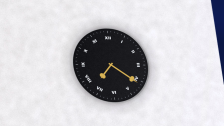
7:21
